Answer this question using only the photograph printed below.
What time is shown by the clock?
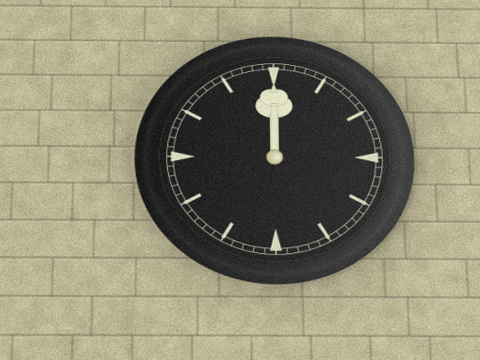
12:00
